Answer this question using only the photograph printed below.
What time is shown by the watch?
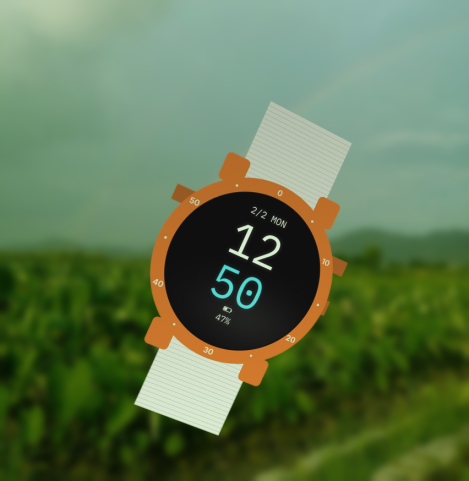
12:50
